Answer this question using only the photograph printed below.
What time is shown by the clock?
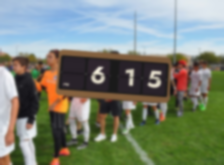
6:15
